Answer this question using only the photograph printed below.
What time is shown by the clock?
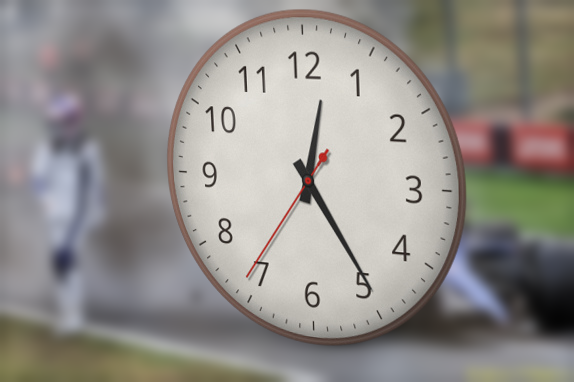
12:24:36
